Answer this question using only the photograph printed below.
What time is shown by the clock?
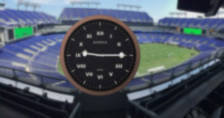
9:15
